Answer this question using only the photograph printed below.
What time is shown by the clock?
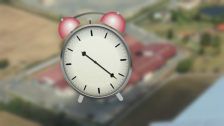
10:22
